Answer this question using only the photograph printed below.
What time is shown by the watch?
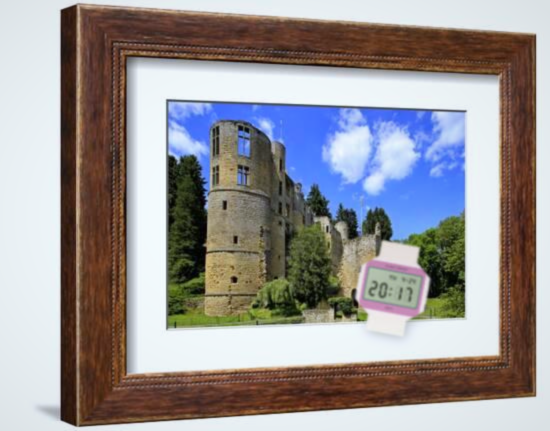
20:17
